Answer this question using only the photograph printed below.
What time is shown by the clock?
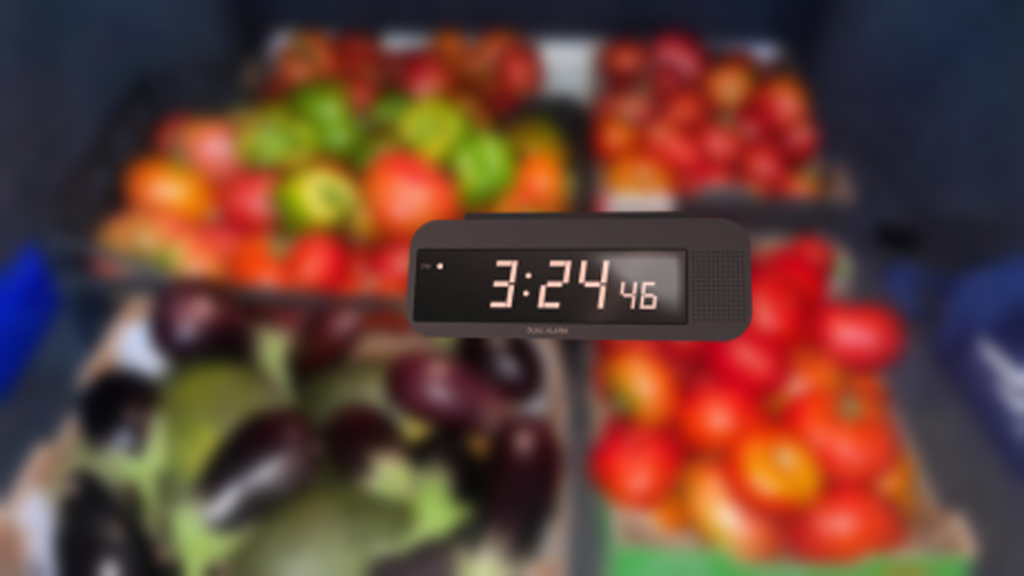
3:24:46
